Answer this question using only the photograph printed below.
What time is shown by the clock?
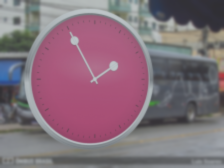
1:55
